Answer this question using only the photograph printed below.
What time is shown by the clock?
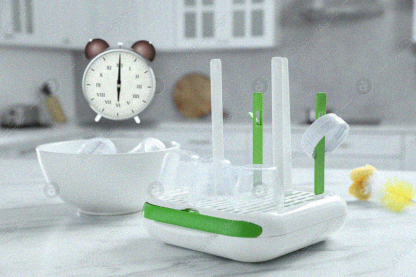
6:00
